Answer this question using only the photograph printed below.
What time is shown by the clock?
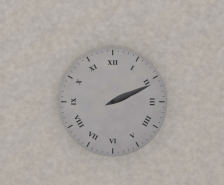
2:11
